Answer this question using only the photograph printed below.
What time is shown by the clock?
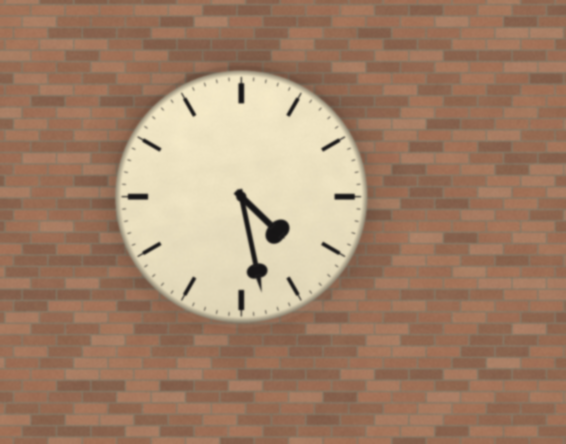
4:28
